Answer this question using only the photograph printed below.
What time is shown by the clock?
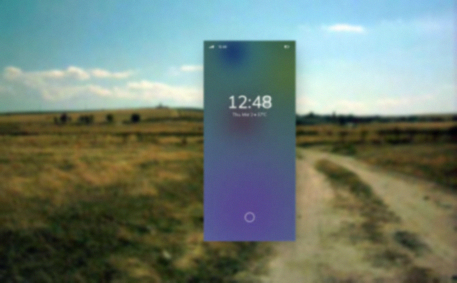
12:48
